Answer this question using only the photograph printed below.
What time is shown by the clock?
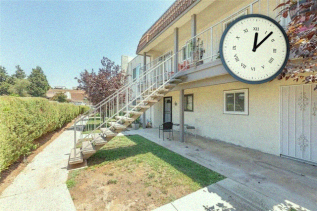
12:07
